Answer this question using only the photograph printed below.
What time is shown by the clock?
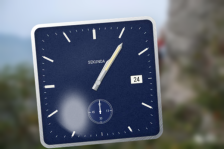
1:06
